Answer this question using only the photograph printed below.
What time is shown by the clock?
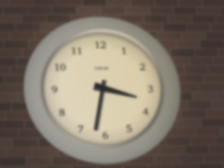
3:32
